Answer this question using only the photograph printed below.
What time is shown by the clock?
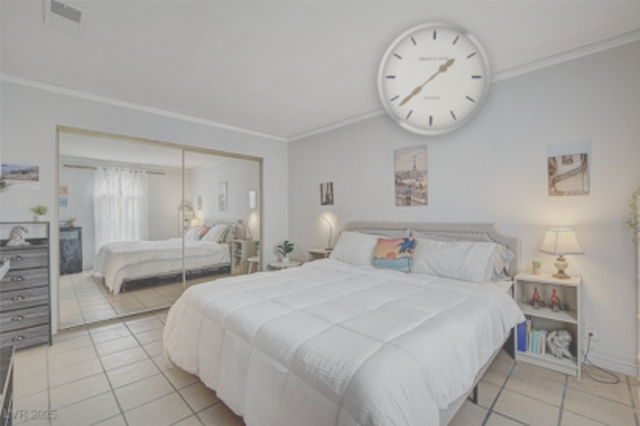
1:38
